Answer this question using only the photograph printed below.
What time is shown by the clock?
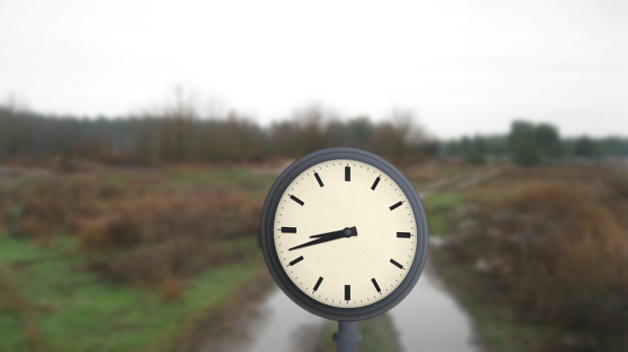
8:42
